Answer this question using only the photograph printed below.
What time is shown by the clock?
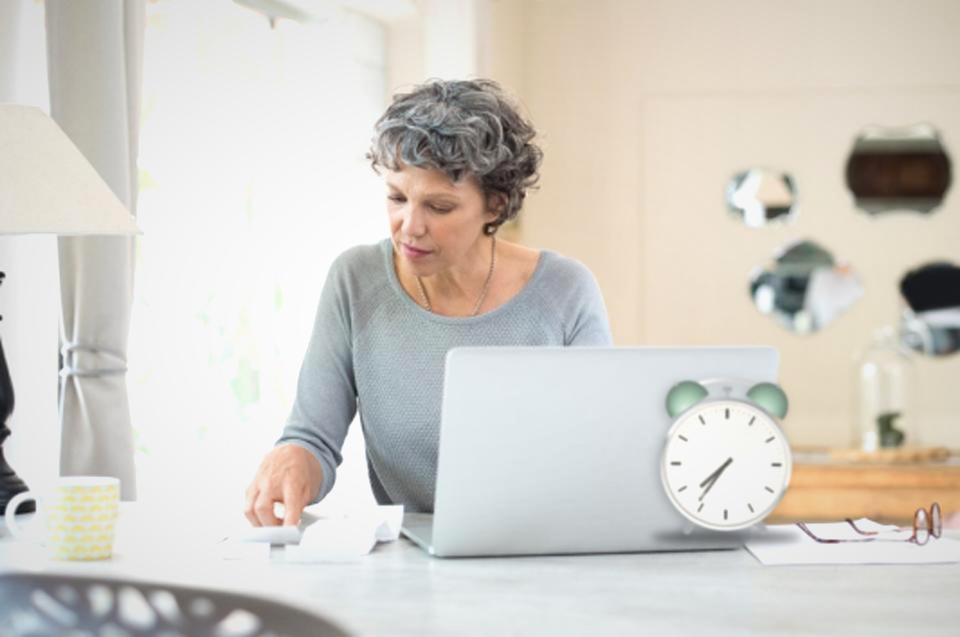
7:36
